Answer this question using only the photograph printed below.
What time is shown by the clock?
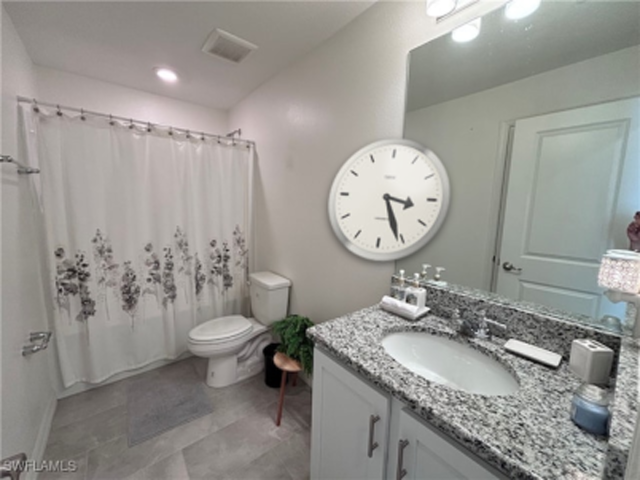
3:26
